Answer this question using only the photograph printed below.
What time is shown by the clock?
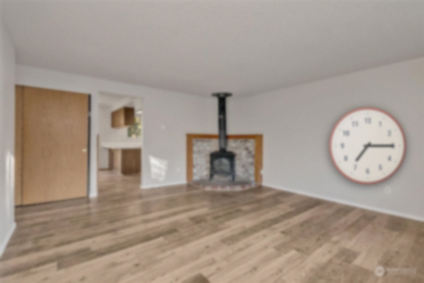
7:15
